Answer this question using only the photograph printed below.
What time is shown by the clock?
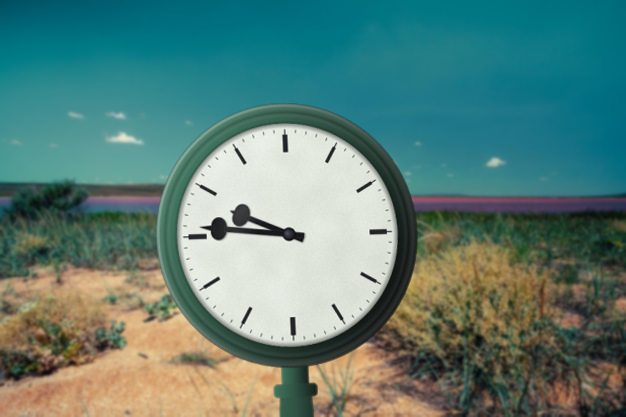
9:46
